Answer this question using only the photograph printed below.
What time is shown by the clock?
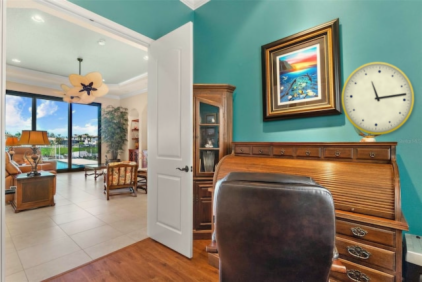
11:13
